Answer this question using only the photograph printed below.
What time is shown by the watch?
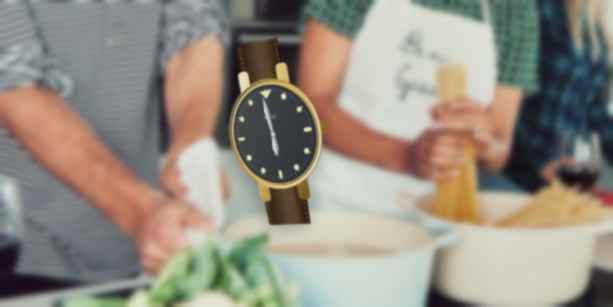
5:59
